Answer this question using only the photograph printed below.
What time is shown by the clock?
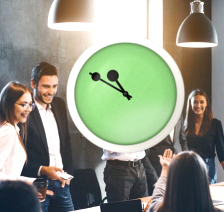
10:50
